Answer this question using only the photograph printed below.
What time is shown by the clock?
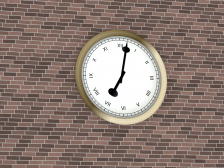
7:02
